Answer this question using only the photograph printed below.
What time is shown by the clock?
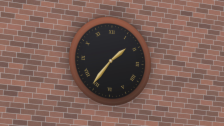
1:36
